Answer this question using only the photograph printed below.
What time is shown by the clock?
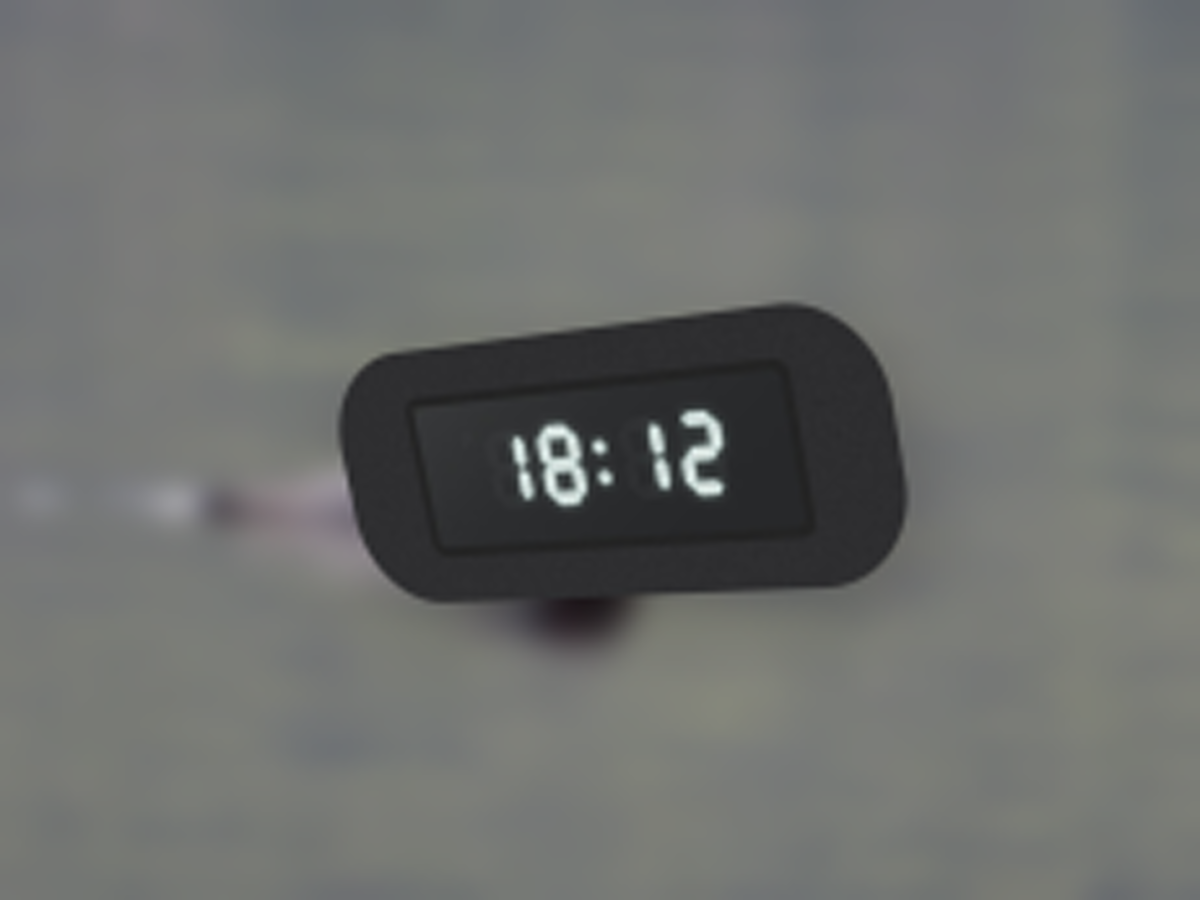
18:12
